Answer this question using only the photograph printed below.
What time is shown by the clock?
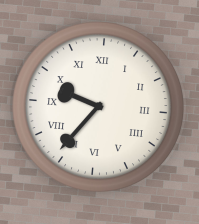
9:36
